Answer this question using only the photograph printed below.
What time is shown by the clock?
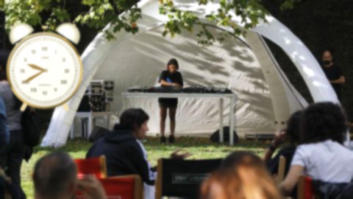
9:40
